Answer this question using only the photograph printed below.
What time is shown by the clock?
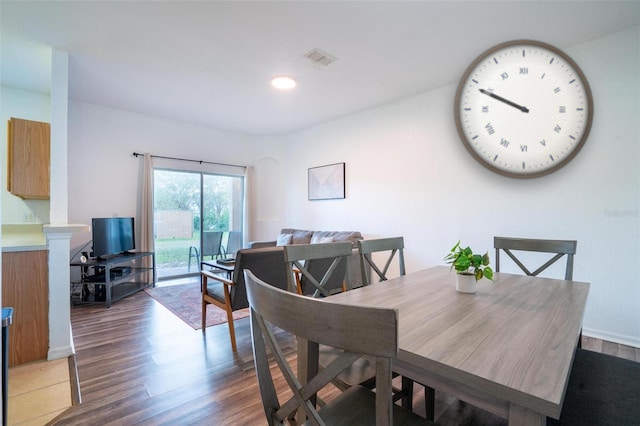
9:49
